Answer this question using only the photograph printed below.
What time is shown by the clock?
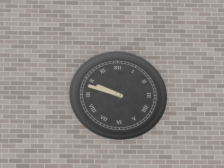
9:48
